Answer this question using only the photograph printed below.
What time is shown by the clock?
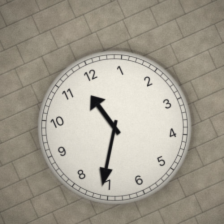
11:36
